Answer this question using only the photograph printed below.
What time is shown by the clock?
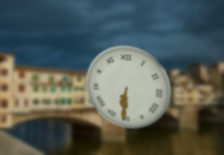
6:31
